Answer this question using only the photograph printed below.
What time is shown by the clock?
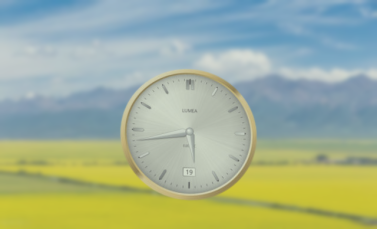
5:43
